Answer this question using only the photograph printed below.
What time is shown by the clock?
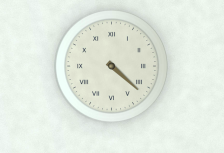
4:22
